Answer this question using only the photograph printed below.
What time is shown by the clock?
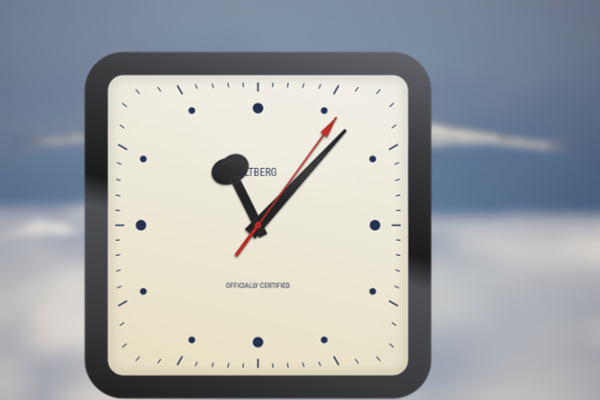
11:07:06
